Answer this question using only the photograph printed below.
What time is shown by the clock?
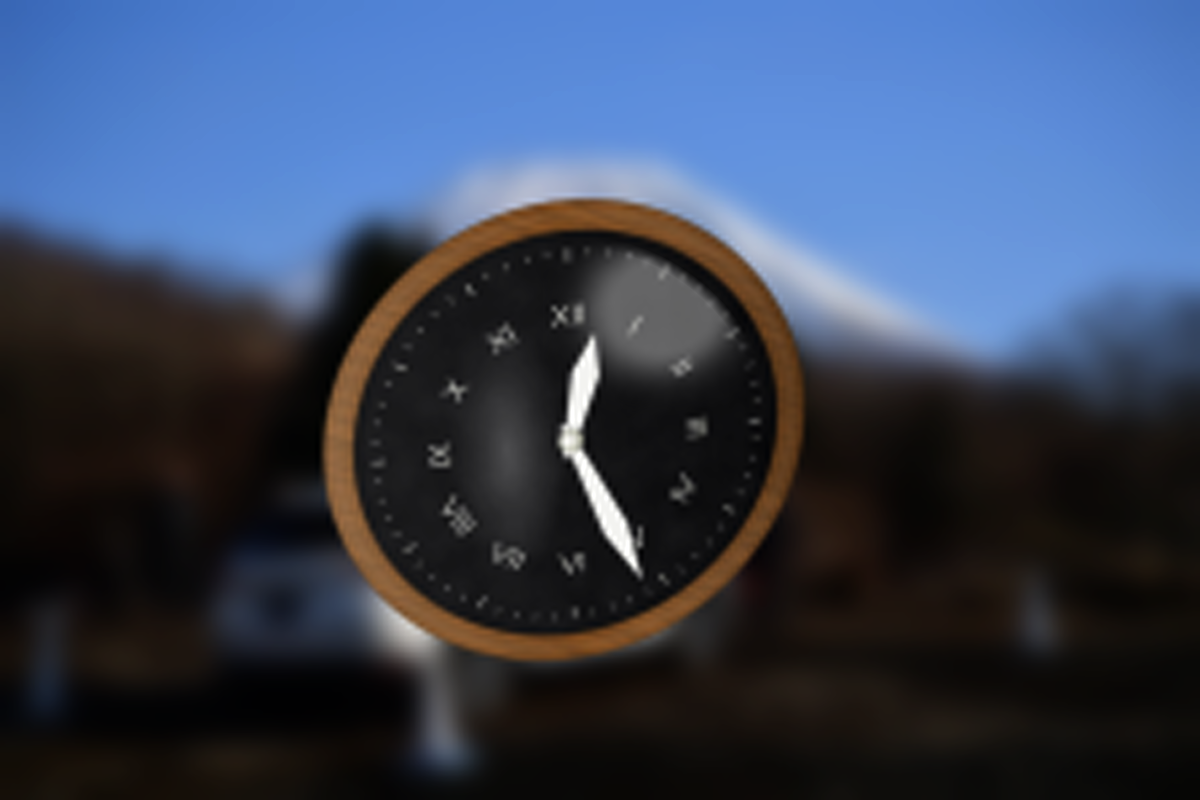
12:26
